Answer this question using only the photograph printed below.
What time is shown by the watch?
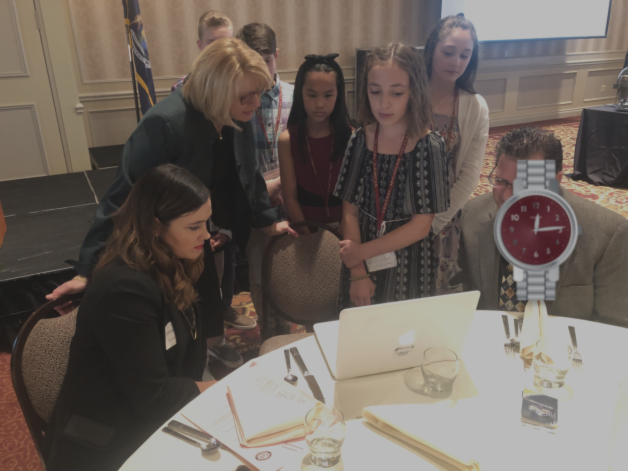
12:14
